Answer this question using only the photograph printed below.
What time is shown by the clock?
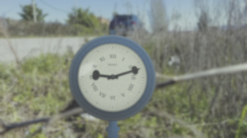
9:12
